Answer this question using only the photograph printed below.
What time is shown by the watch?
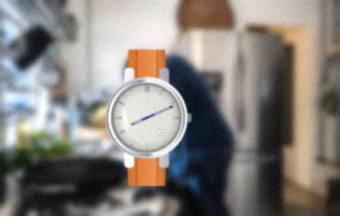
8:11
